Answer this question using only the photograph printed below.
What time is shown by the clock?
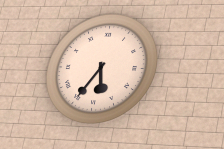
5:35
